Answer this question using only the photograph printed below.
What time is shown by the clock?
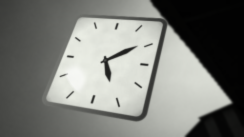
5:09
